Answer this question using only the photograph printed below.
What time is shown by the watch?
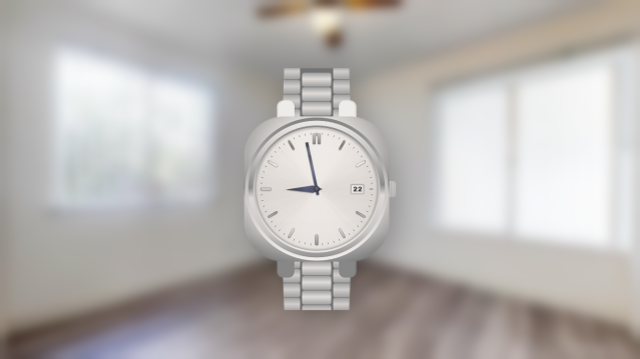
8:58
